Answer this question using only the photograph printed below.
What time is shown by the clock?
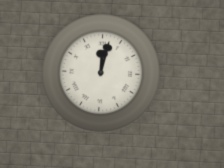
12:02
